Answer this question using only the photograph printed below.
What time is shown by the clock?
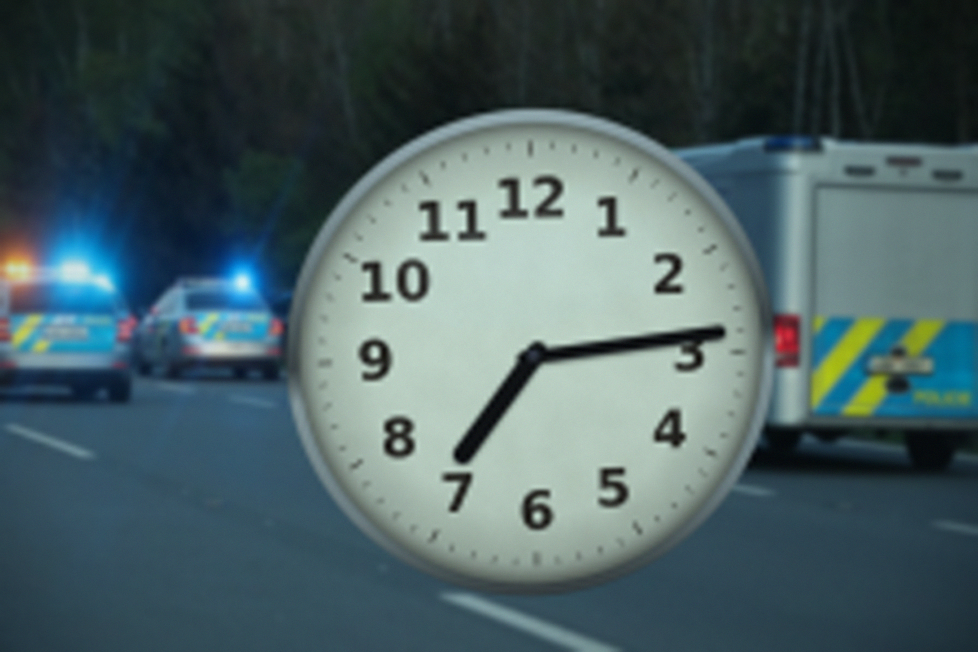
7:14
